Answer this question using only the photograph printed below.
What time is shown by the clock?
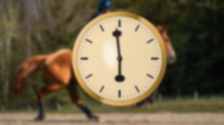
5:59
